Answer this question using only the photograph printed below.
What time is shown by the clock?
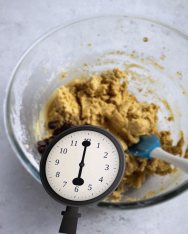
6:00
